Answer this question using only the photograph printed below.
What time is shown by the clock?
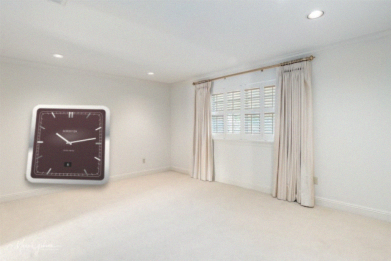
10:13
